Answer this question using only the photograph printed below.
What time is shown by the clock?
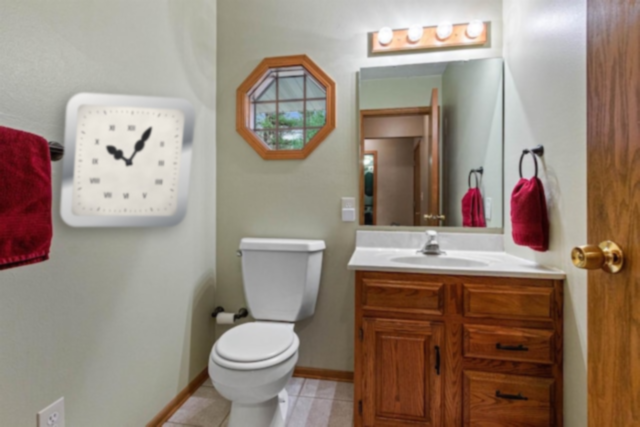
10:05
